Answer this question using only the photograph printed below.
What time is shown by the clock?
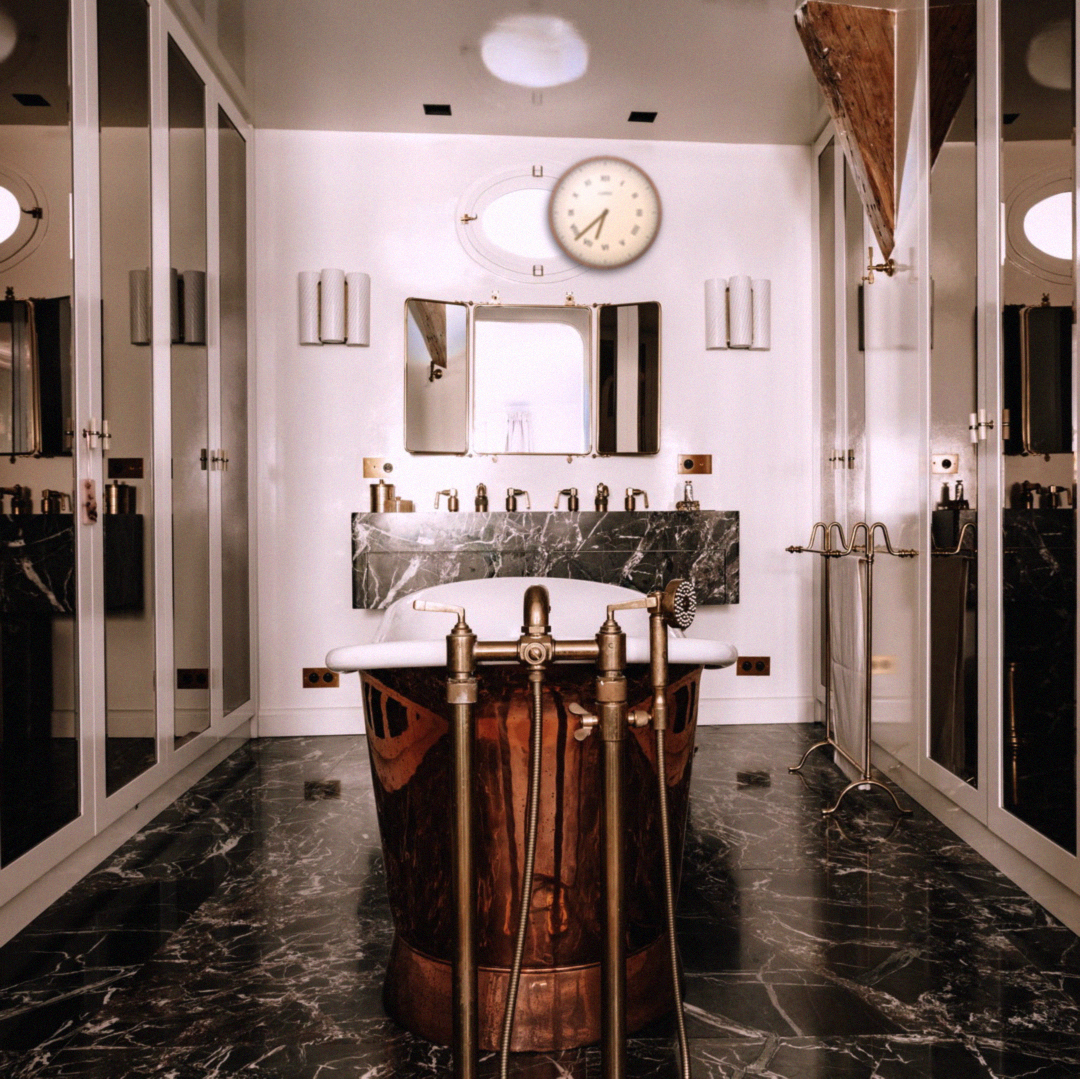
6:38
